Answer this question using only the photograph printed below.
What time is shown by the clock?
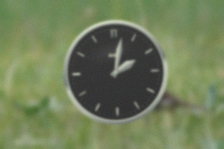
2:02
